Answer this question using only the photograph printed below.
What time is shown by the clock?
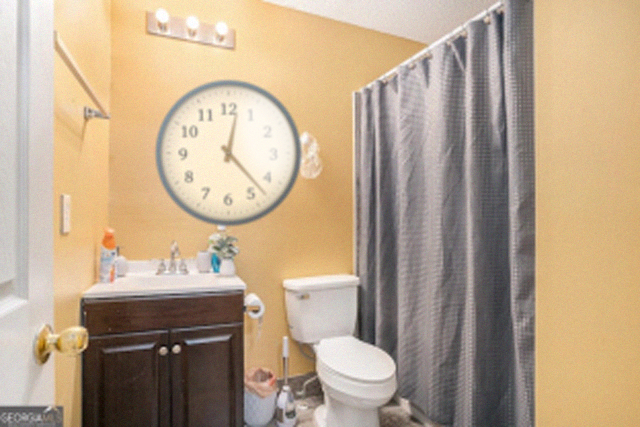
12:23
